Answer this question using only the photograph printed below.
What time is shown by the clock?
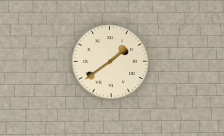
1:39
